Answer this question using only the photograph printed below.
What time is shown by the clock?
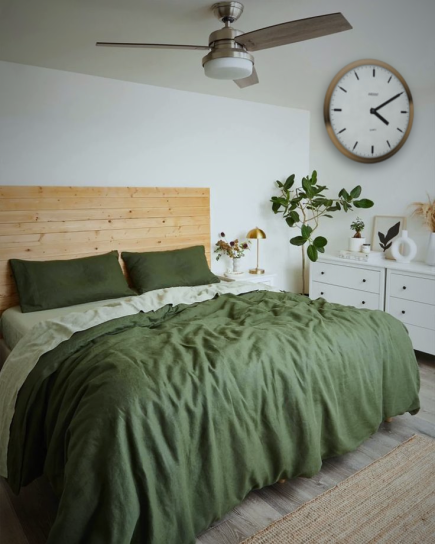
4:10
